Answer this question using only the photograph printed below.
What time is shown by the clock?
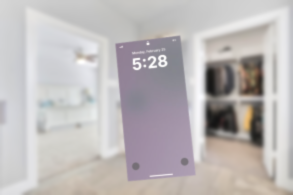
5:28
